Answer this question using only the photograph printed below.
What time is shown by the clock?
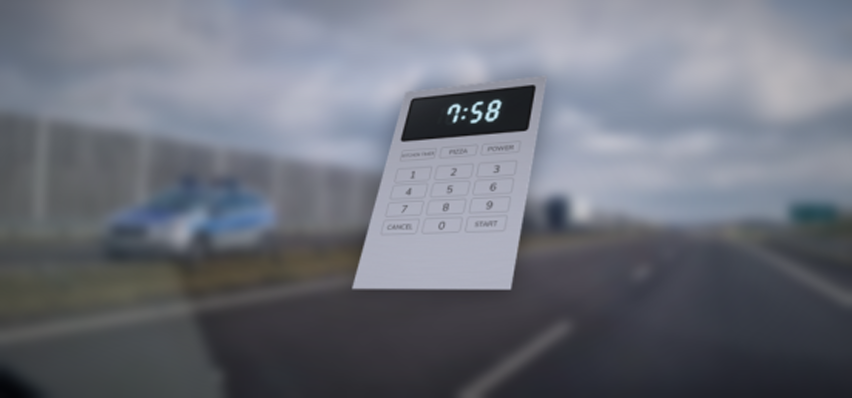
7:58
